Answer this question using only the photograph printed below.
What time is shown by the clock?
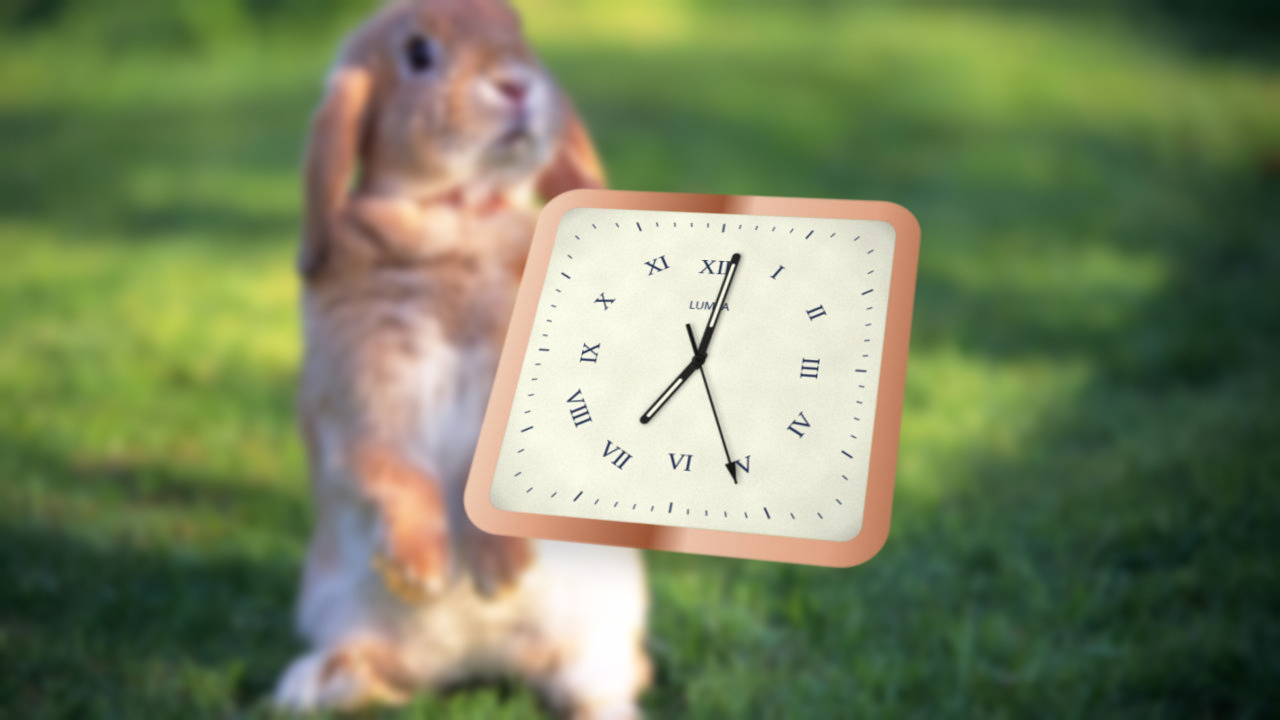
7:01:26
